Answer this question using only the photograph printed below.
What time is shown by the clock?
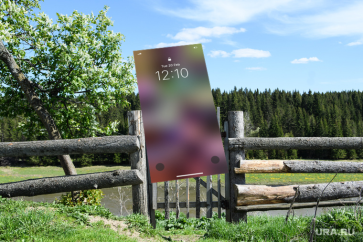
12:10
